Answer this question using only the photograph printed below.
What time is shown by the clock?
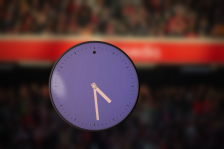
4:29
